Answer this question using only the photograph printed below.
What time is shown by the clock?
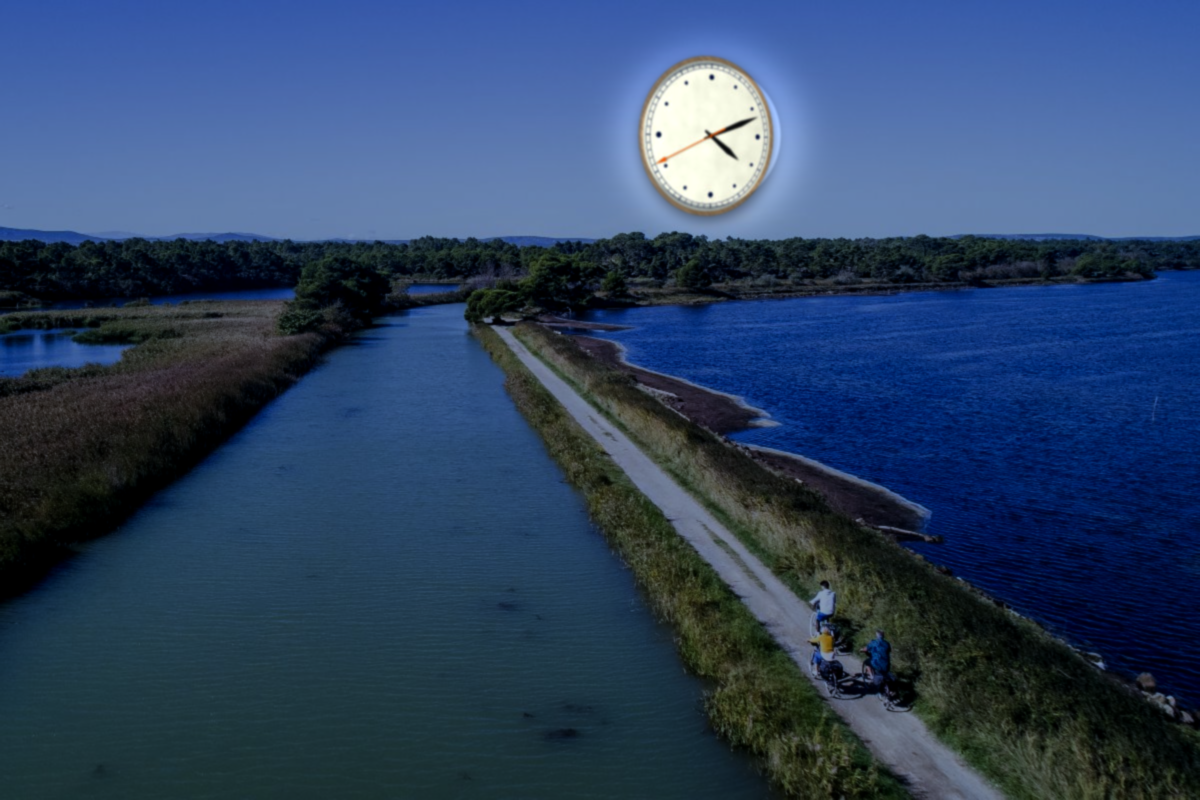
4:11:41
